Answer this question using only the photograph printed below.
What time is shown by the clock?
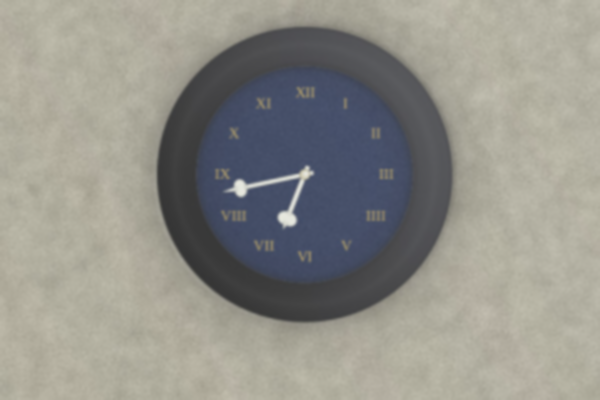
6:43
